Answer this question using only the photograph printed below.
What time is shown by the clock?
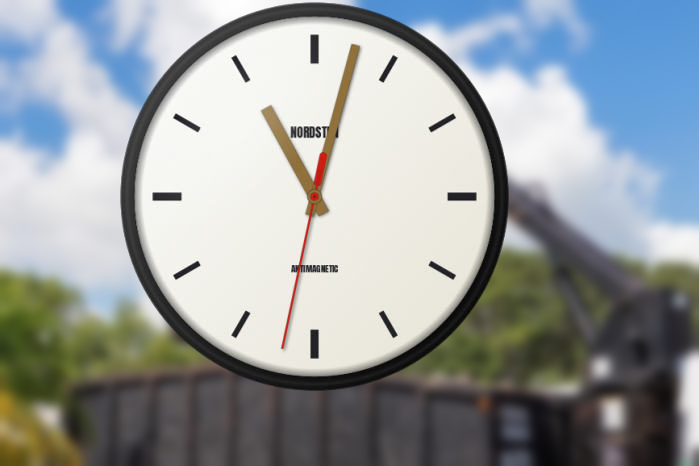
11:02:32
